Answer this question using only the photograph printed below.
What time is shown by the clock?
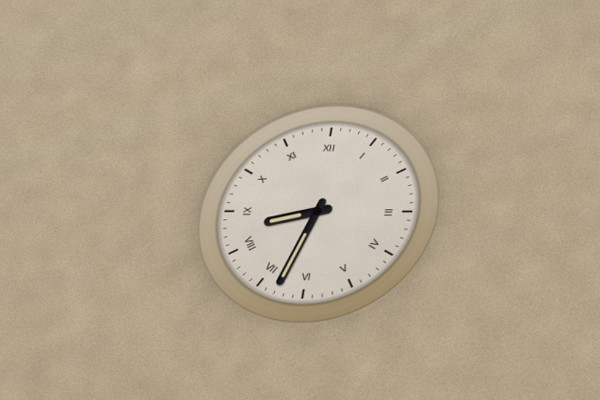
8:33
